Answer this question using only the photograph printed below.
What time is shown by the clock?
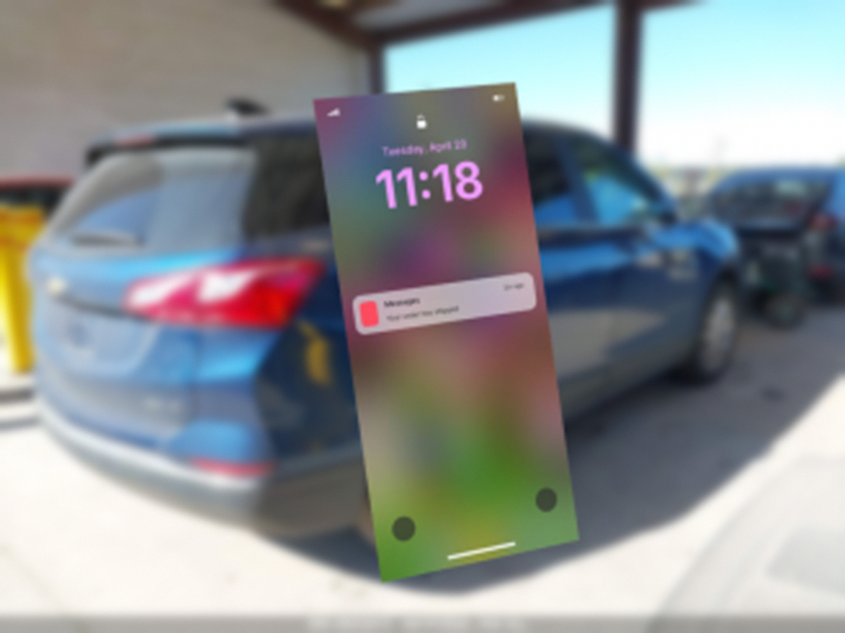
11:18
